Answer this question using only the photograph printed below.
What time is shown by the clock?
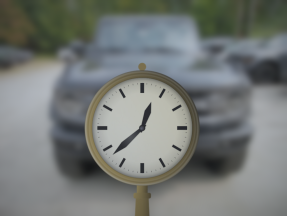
12:38
